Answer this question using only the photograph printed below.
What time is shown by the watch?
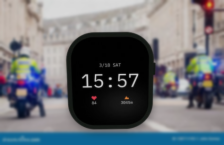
15:57
